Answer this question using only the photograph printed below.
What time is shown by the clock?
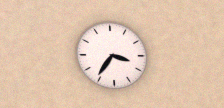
3:36
